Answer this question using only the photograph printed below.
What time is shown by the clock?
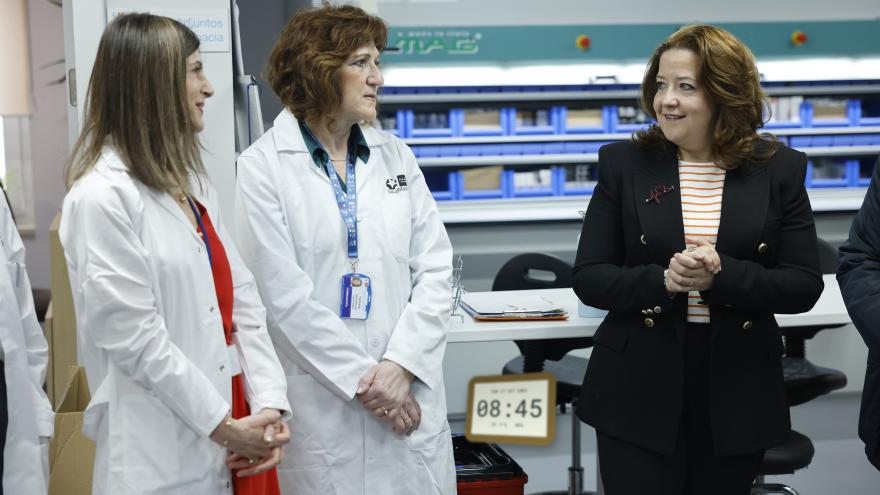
8:45
